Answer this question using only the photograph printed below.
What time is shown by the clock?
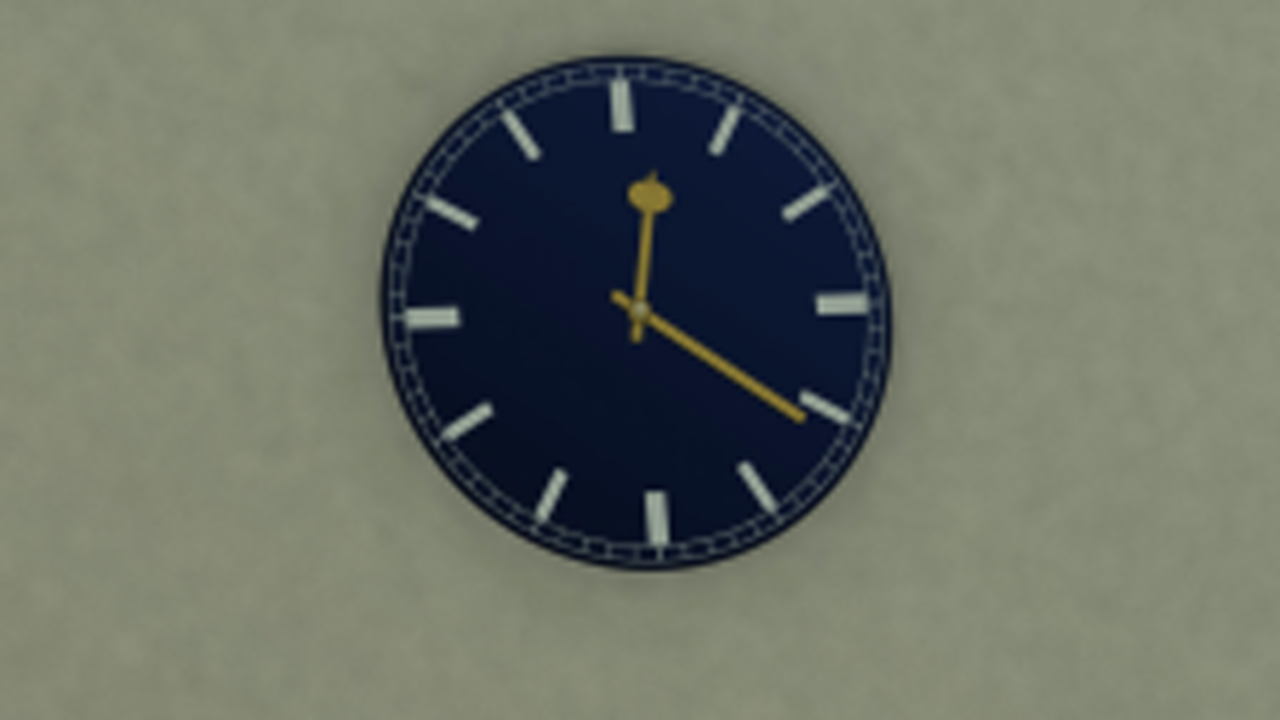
12:21
